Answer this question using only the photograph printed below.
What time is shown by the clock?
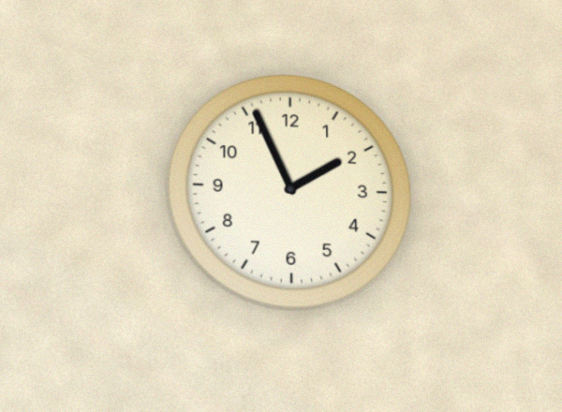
1:56
